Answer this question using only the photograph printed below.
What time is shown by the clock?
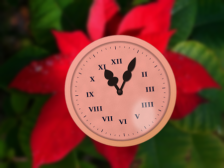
11:05
